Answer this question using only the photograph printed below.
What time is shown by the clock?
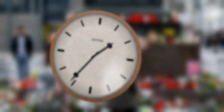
1:36
